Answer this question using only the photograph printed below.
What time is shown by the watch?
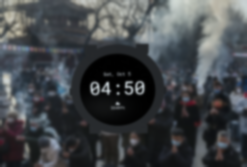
4:50
